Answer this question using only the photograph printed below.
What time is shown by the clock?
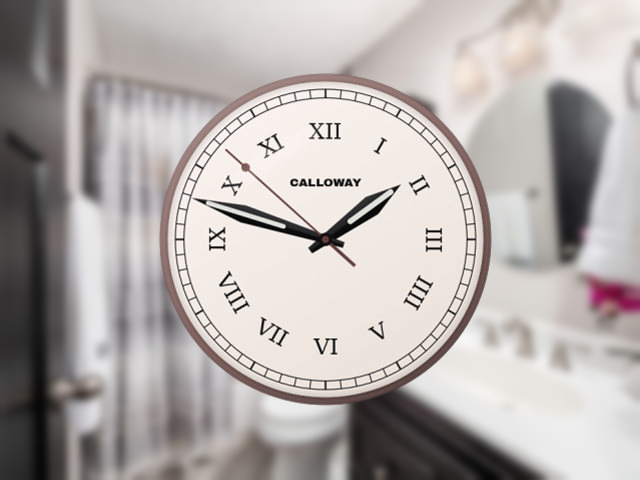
1:47:52
